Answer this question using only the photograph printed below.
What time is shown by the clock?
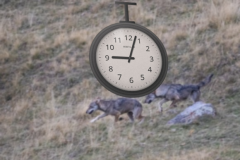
9:03
